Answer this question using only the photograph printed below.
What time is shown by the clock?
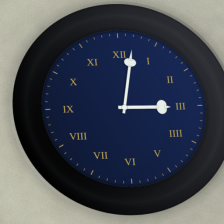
3:02
